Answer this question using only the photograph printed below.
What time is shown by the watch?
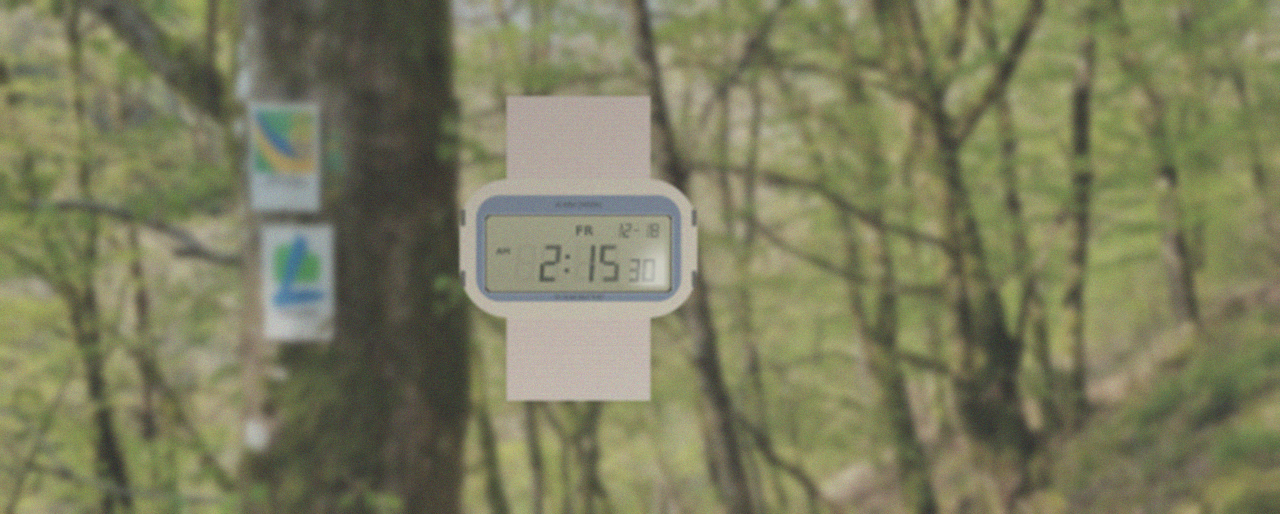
2:15:30
